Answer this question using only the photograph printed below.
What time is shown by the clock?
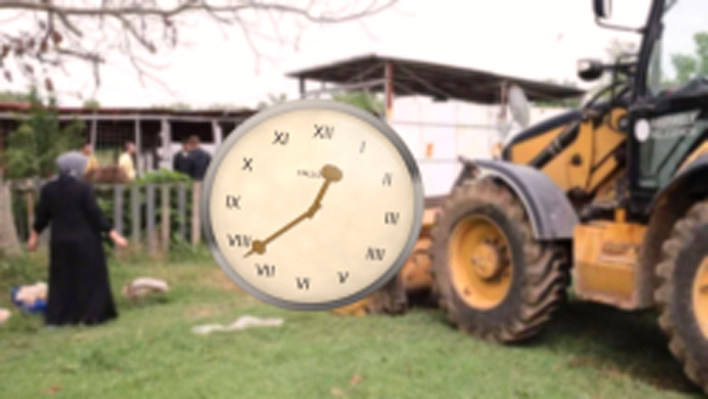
12:38
